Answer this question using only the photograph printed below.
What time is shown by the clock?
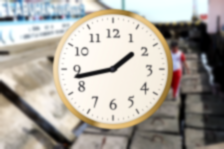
1:43
